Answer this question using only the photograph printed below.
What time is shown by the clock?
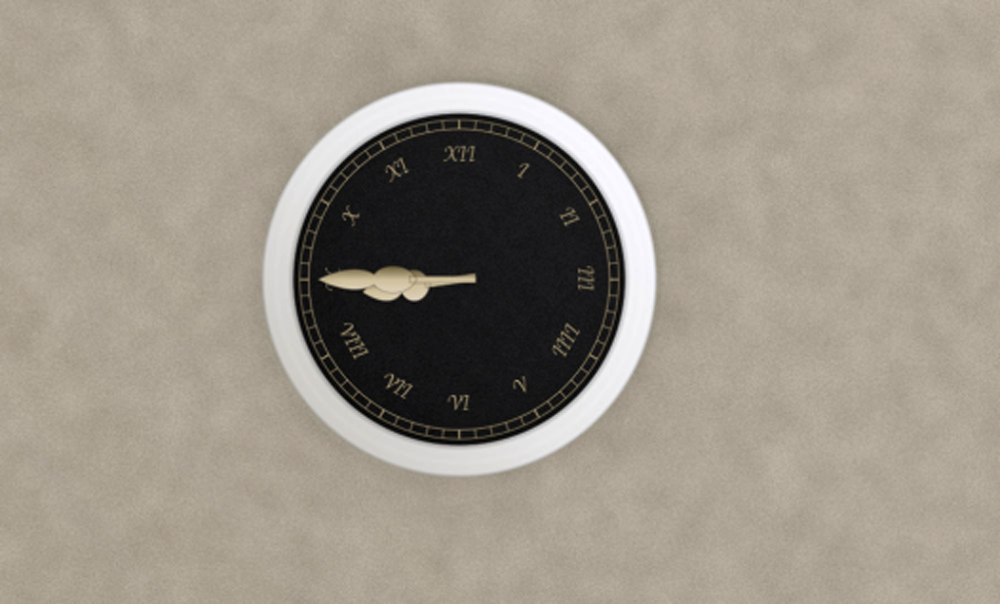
8:45
